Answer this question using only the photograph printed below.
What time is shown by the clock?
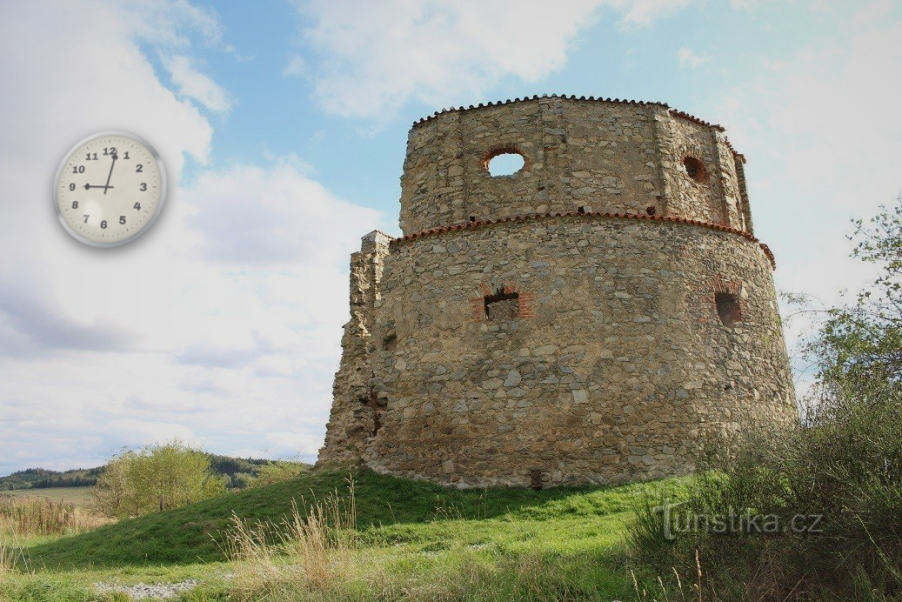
9:02
